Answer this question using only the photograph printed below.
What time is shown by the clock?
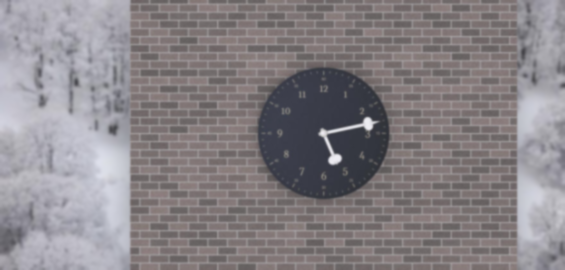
5:13
